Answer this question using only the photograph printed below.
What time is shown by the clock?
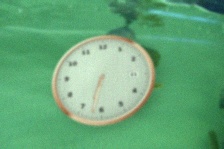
6:32
